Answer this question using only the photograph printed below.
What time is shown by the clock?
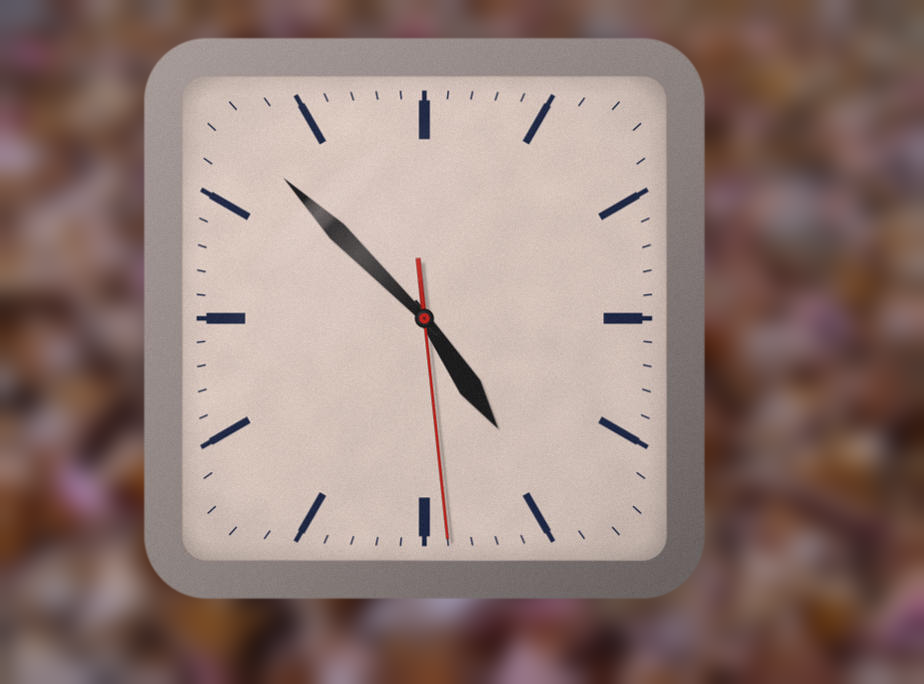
4:52:29
